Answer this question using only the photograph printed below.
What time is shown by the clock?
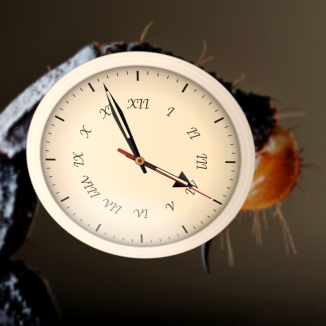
3:56:20
